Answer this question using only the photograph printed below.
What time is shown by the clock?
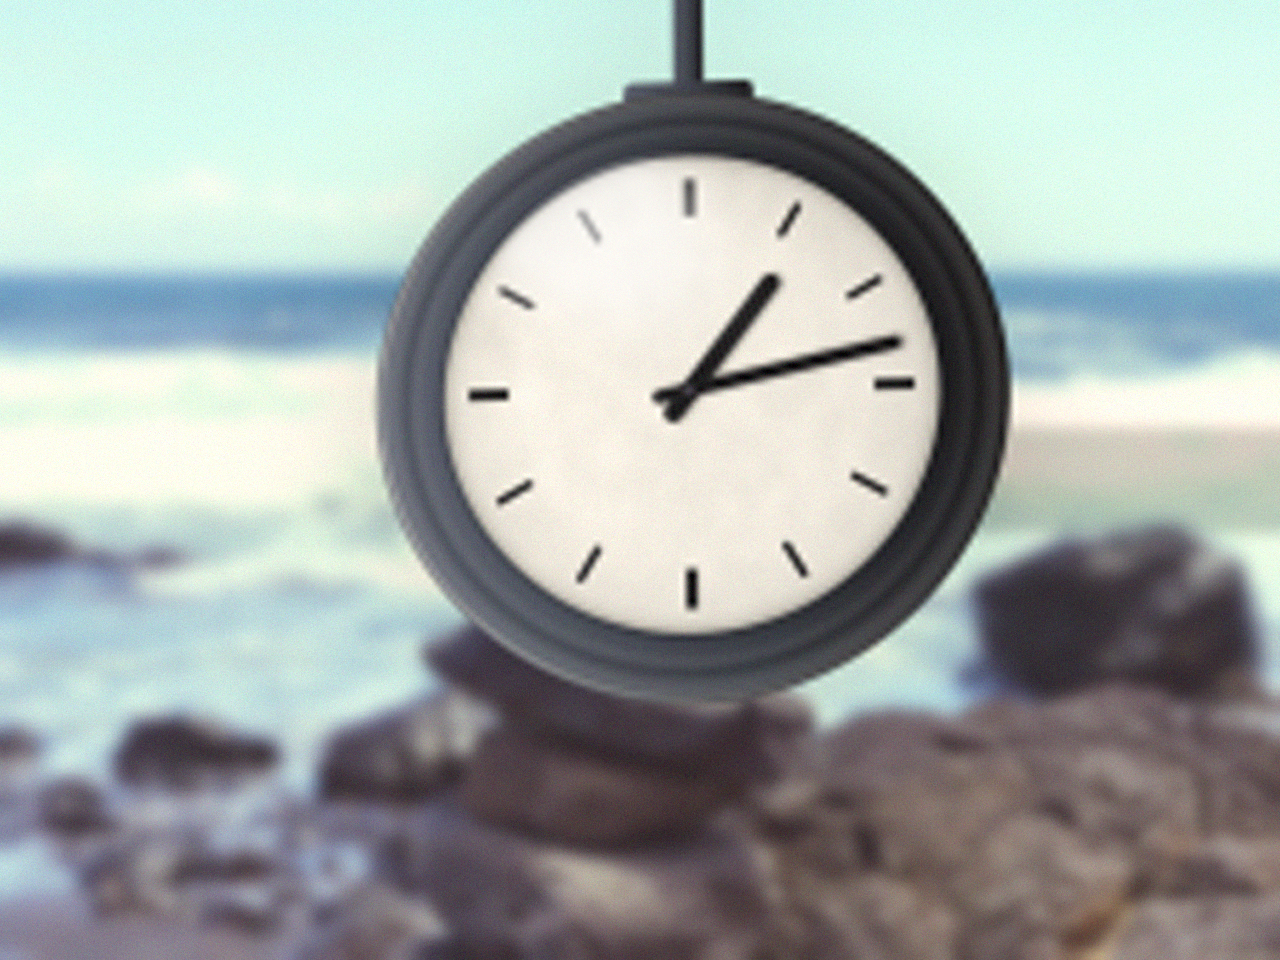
1:13
